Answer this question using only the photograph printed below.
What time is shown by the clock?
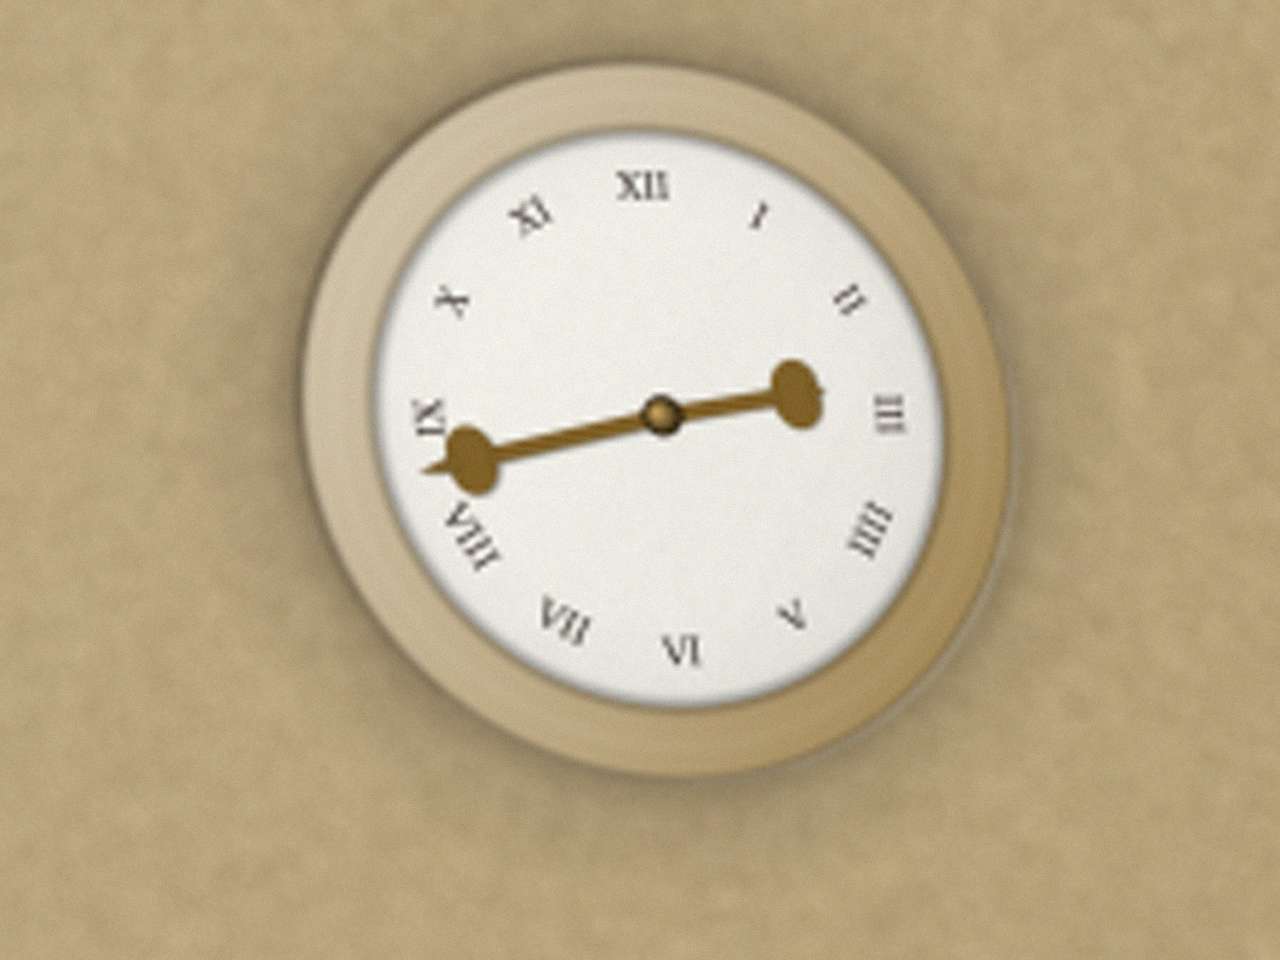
2:43
